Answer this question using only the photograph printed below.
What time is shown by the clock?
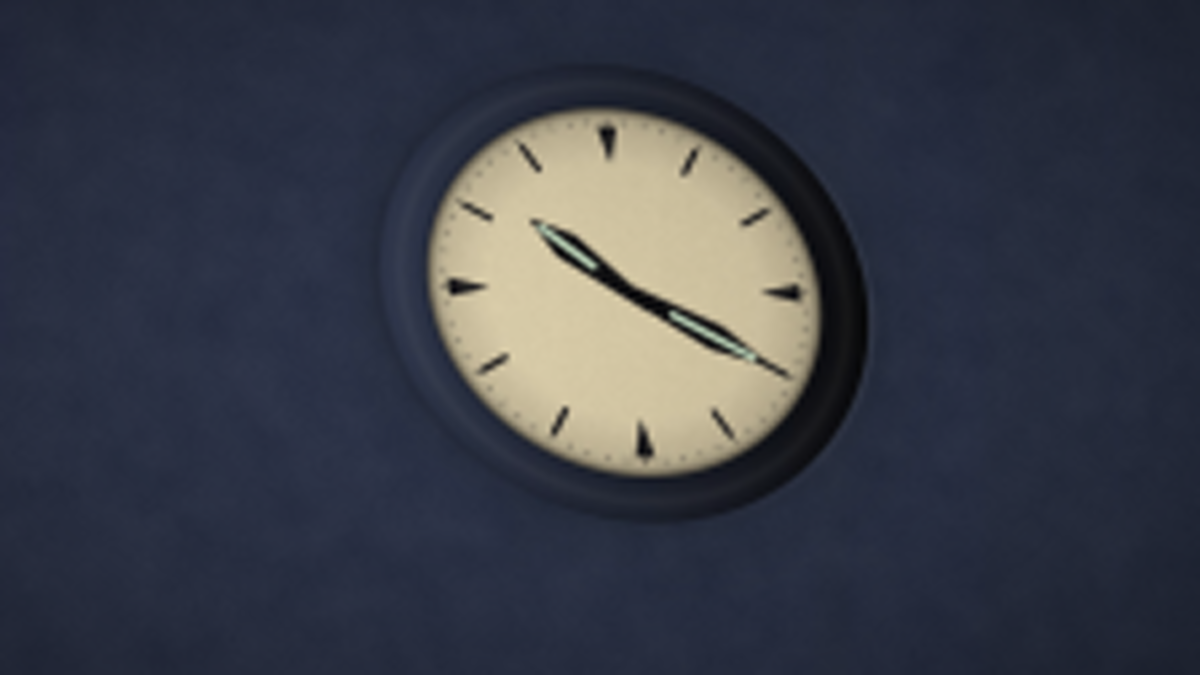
10:20
